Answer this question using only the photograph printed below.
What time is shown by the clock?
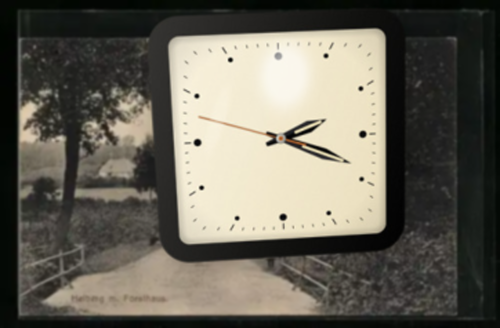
2:18:48
